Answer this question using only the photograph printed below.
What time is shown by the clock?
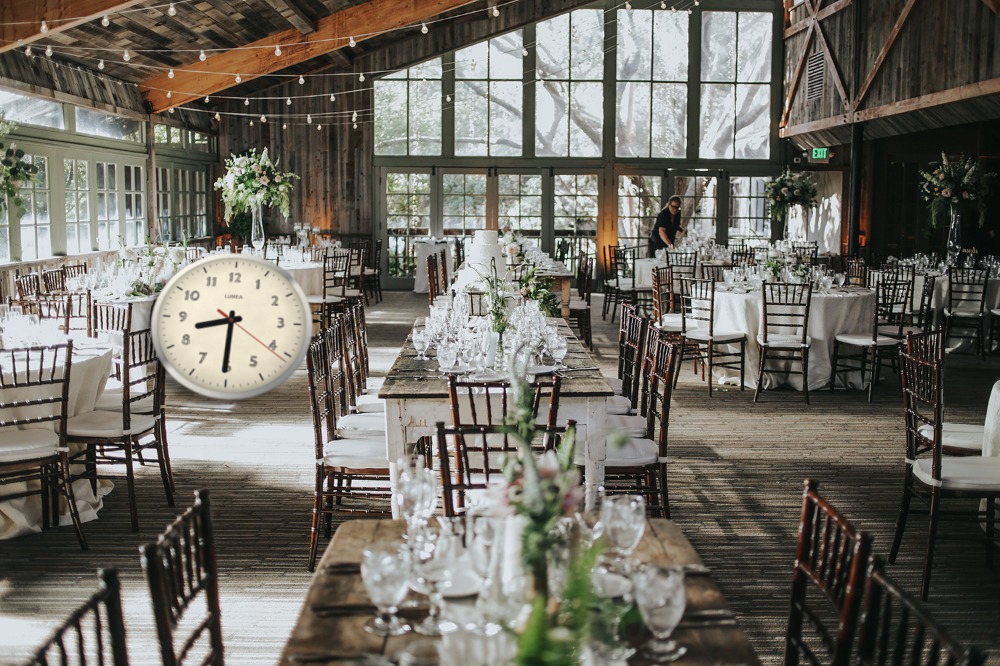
8:30:21
